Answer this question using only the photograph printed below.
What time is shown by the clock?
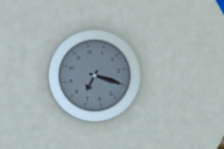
7:20
